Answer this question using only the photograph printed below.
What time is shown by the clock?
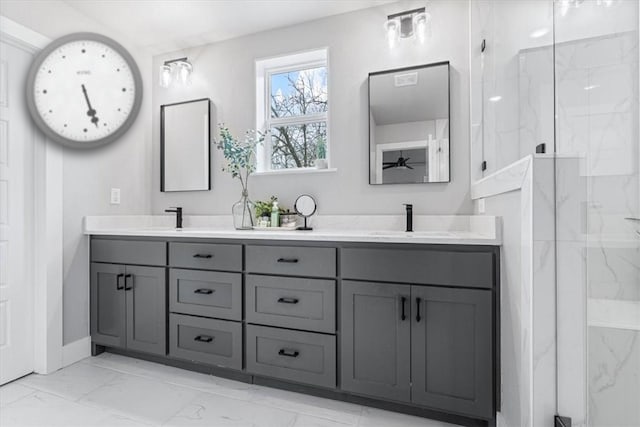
5:27
